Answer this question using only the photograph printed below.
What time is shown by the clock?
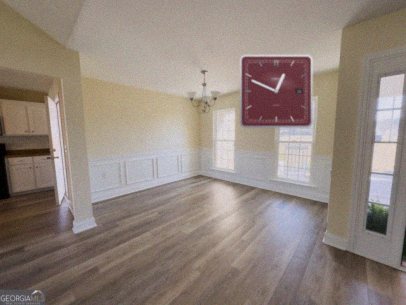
12:49
